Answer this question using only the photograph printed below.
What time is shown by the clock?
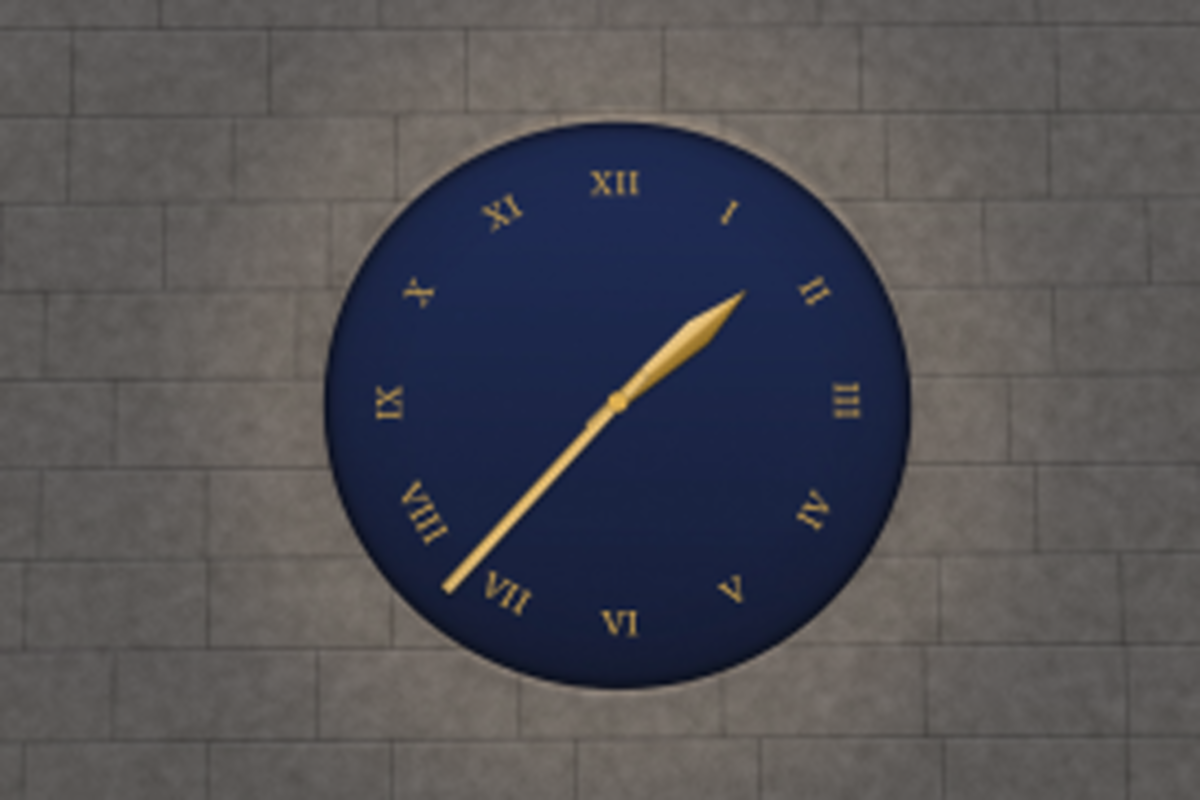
1:37
